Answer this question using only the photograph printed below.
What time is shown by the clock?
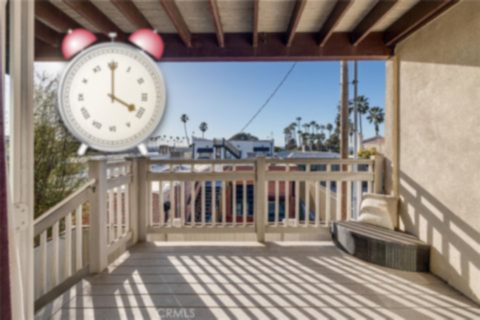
4:00
